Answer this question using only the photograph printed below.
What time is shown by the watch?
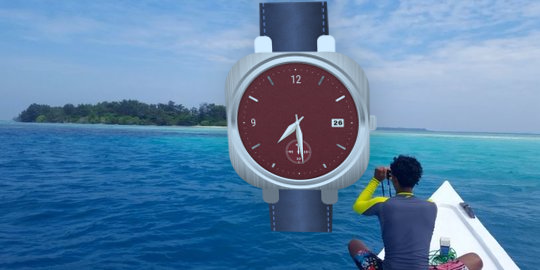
7:29
